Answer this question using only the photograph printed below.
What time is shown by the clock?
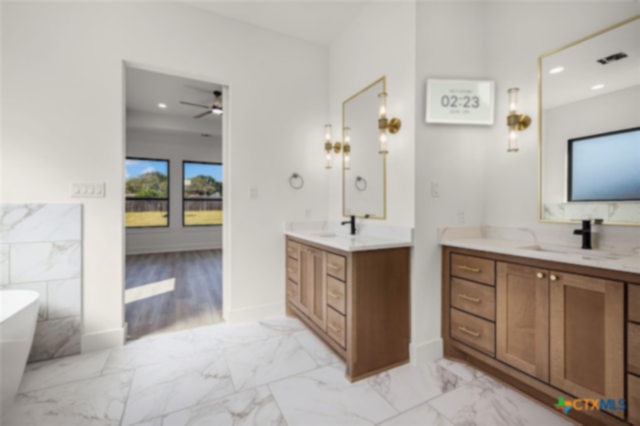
2:23
